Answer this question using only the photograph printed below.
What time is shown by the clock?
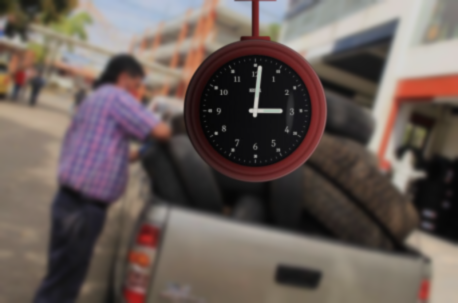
3:01
